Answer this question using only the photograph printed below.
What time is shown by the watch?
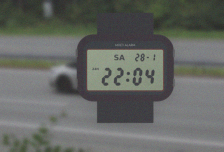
22:04
